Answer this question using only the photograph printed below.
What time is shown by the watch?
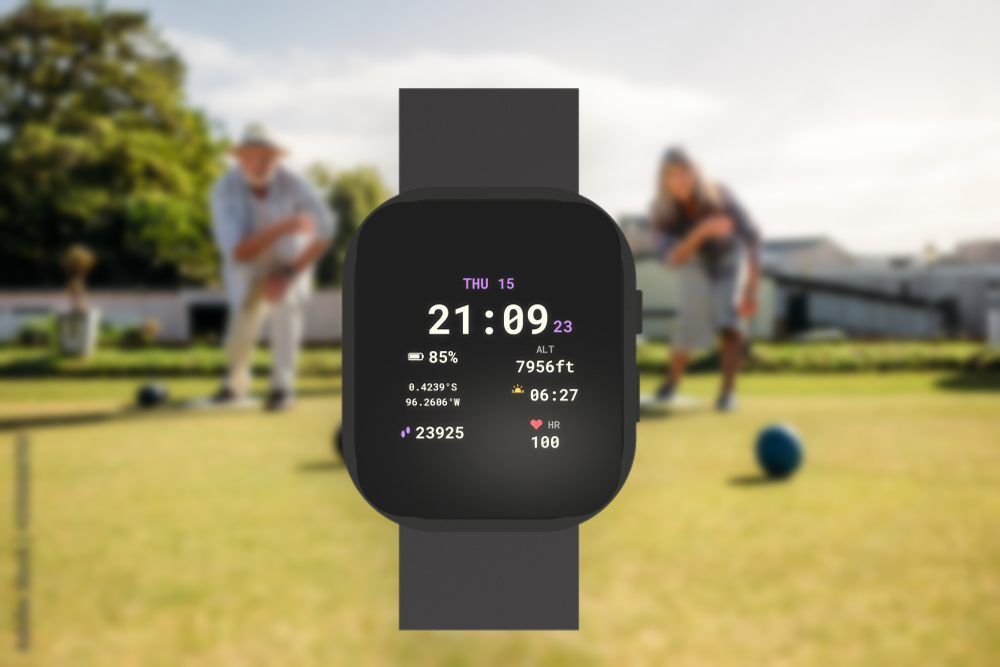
21:09:23
